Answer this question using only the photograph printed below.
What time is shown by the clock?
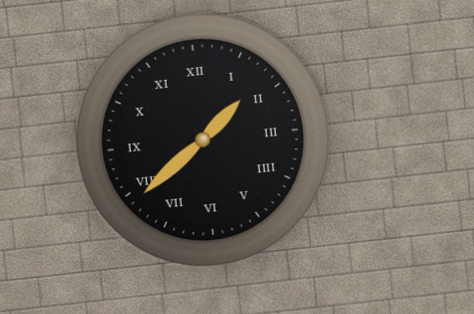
1:39
